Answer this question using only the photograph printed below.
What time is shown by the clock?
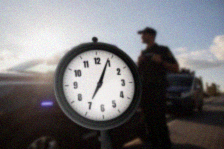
7:04
